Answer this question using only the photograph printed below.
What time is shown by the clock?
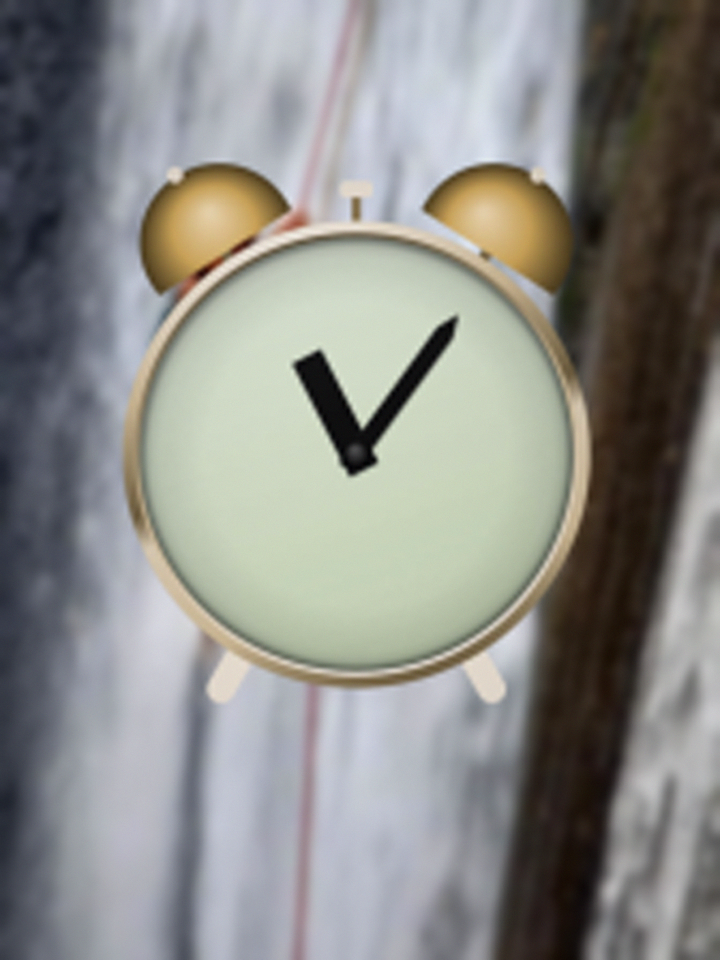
11:06
